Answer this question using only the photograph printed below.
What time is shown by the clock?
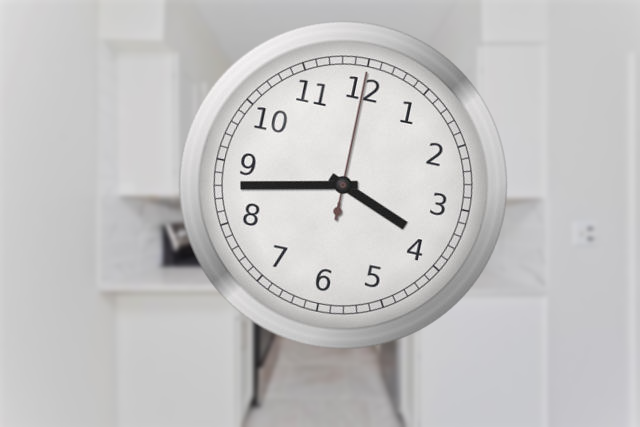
3:43:00
